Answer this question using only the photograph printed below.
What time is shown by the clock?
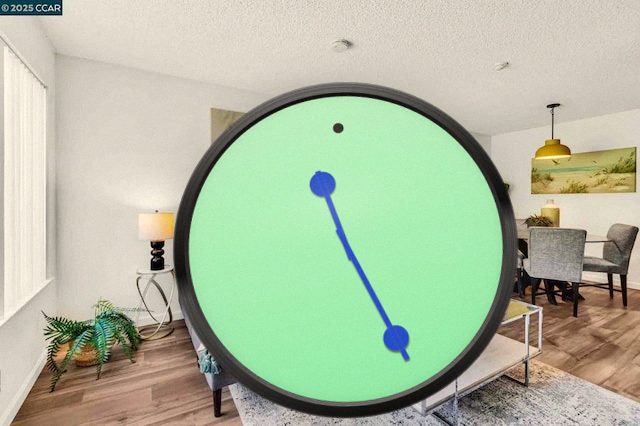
11:26
